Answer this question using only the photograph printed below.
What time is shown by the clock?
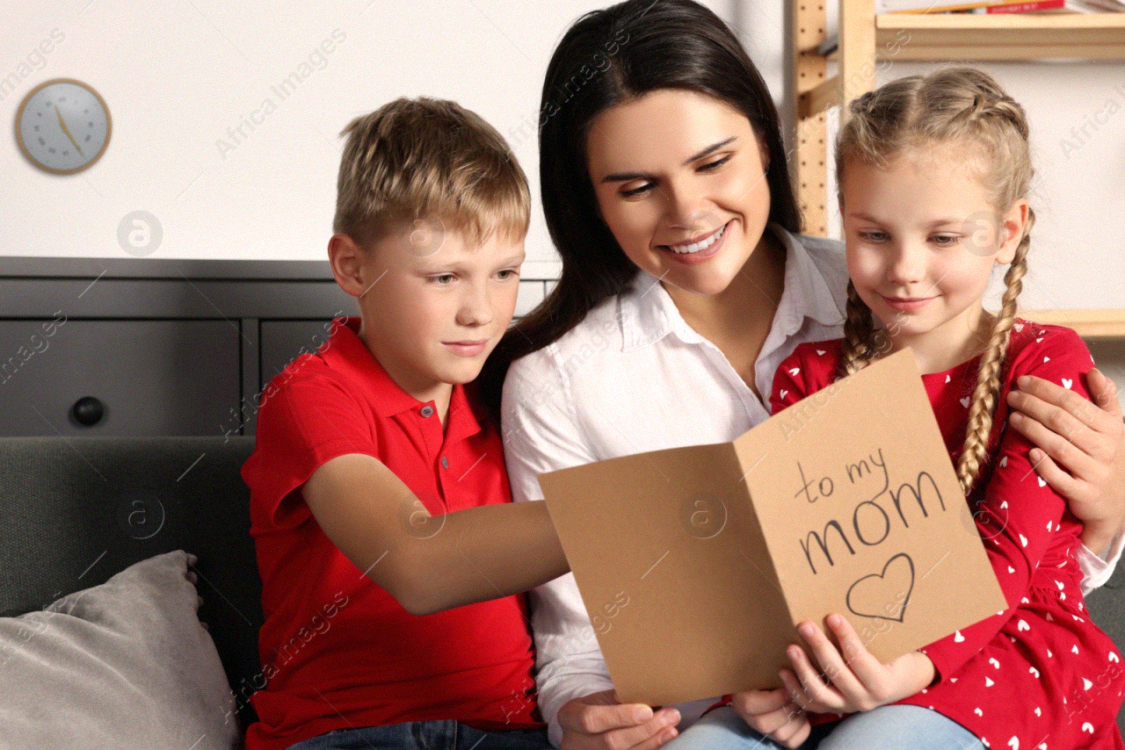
11:25
